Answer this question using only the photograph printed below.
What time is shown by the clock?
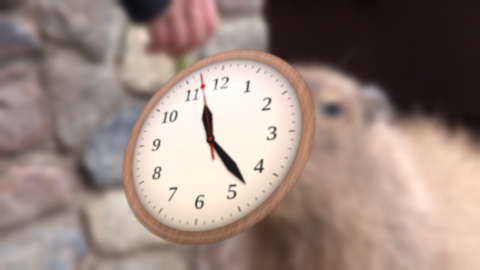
11:22:57
